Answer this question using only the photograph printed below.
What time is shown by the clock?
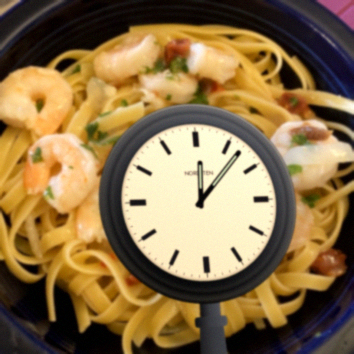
12:07
